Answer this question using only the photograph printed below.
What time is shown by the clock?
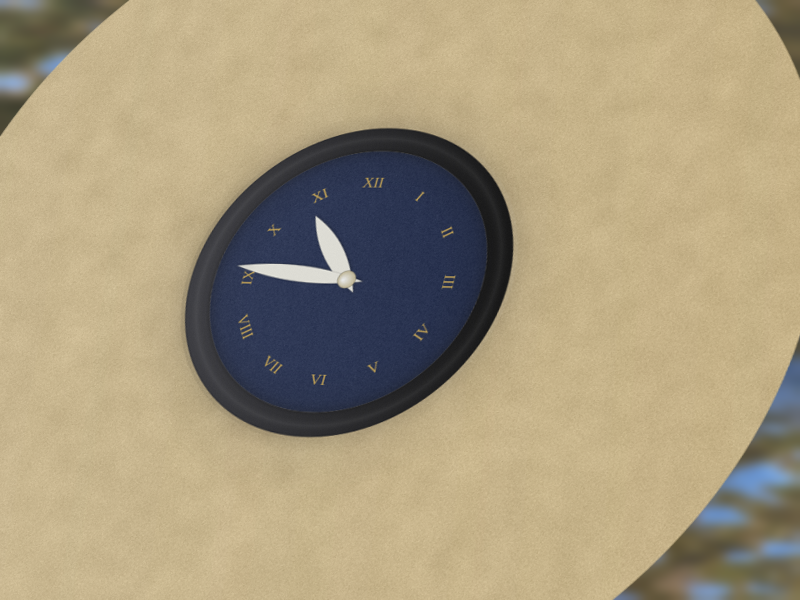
10:46
